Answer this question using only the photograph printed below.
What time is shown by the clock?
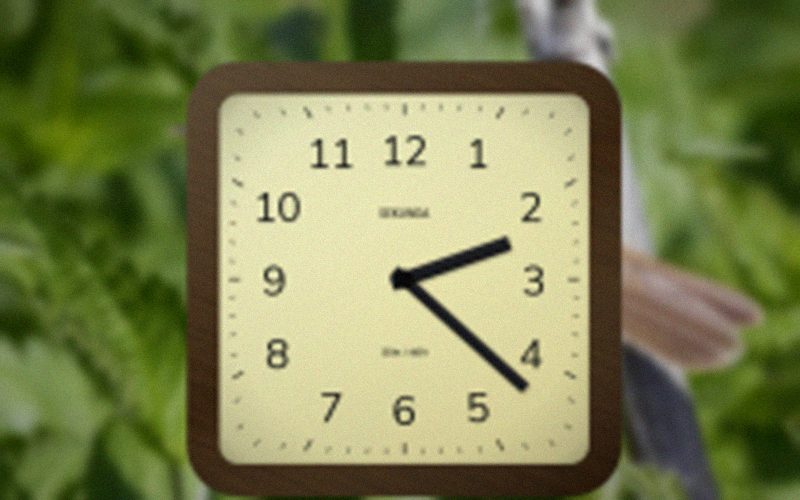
2:22
